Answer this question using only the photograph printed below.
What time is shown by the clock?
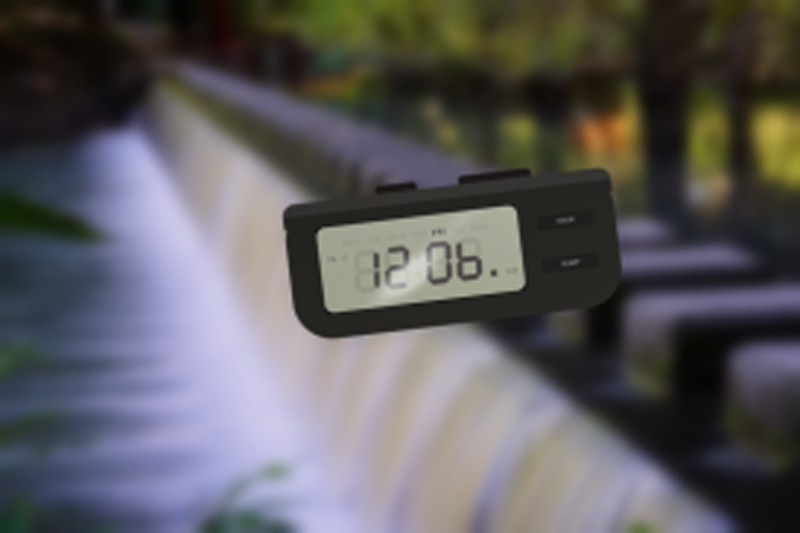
12:06
